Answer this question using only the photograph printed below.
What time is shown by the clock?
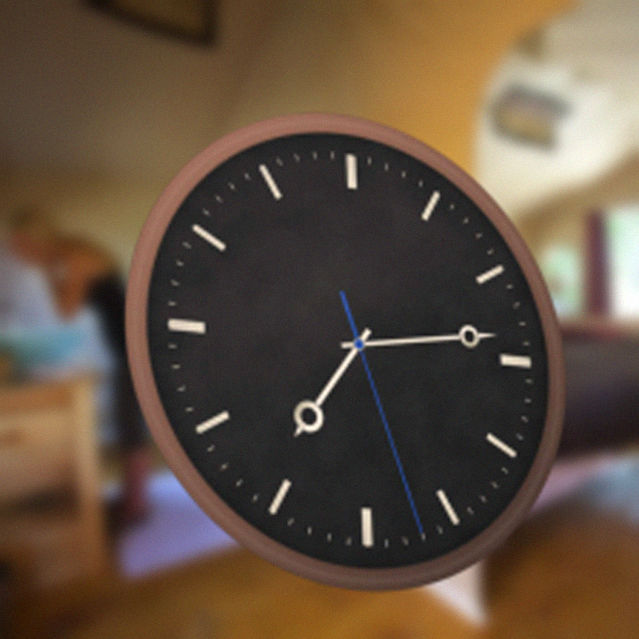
7:13:27
